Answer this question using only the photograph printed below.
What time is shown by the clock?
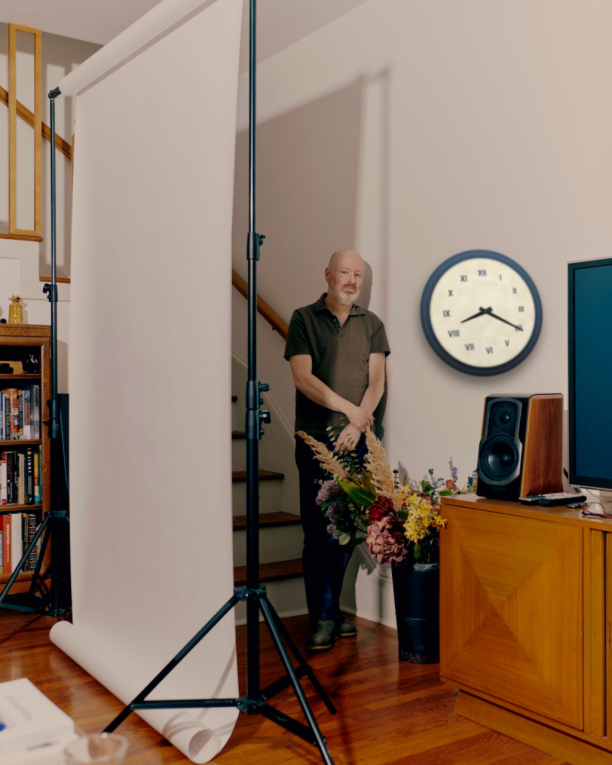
8:20
